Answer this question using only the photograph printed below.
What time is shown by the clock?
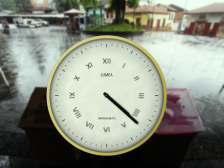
4:22
